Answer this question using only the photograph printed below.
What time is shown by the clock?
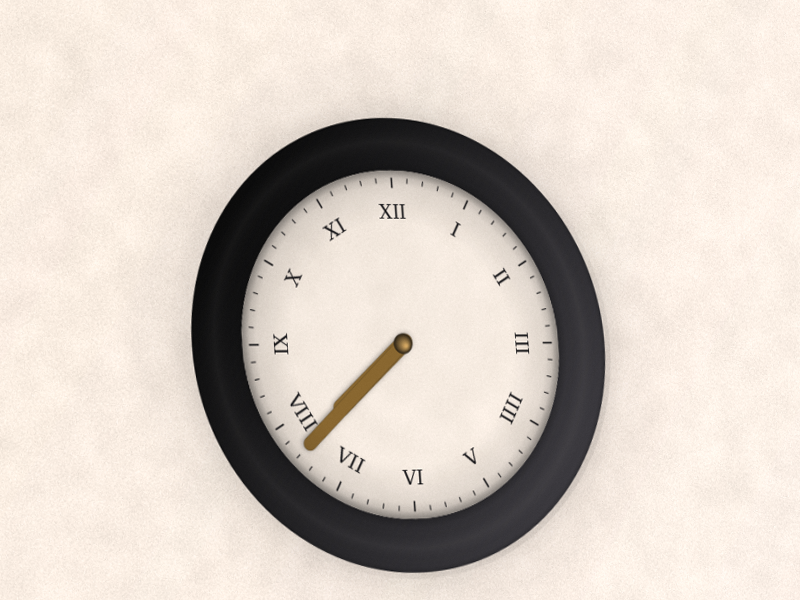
7:38
